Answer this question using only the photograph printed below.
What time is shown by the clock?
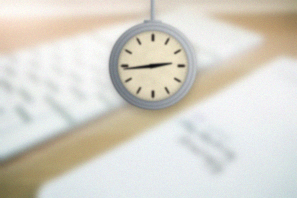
2:44
